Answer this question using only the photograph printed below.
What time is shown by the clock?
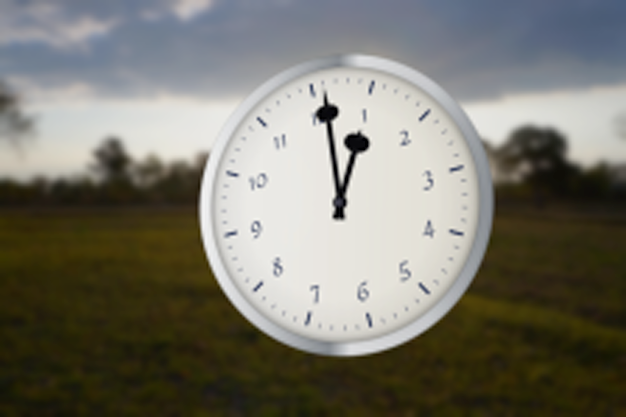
1:01
